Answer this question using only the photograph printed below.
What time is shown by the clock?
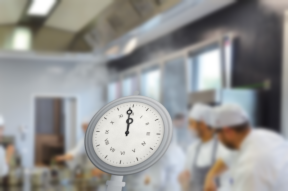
11:59
